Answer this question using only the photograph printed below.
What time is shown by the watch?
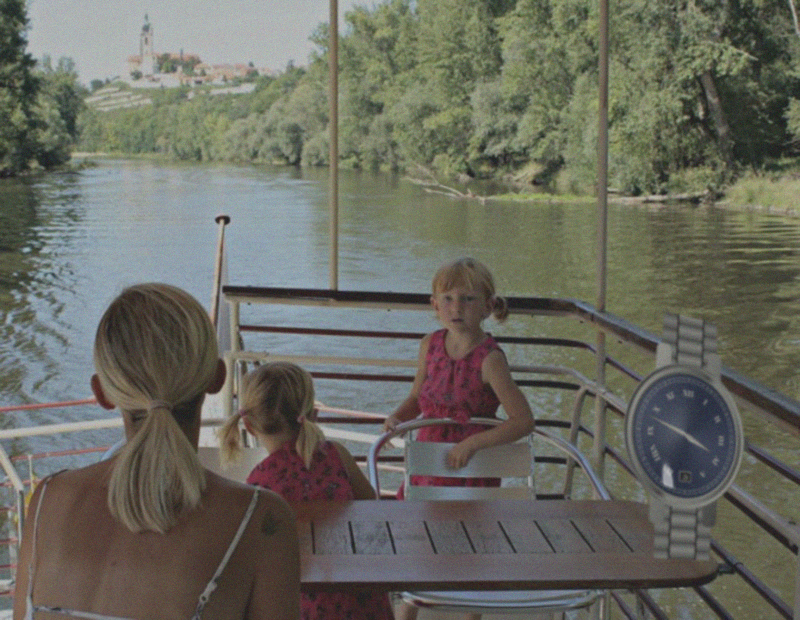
3:48
